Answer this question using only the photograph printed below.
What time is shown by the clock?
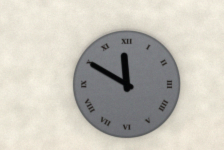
11:50
